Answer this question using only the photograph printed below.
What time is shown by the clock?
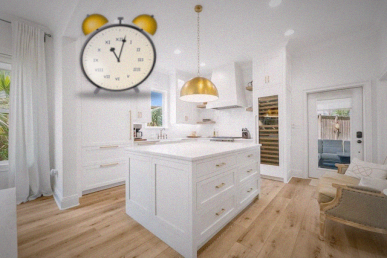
11:02
